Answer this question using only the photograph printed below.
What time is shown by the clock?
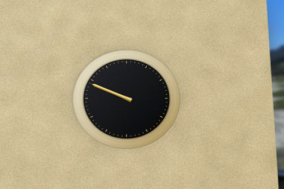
9:49
